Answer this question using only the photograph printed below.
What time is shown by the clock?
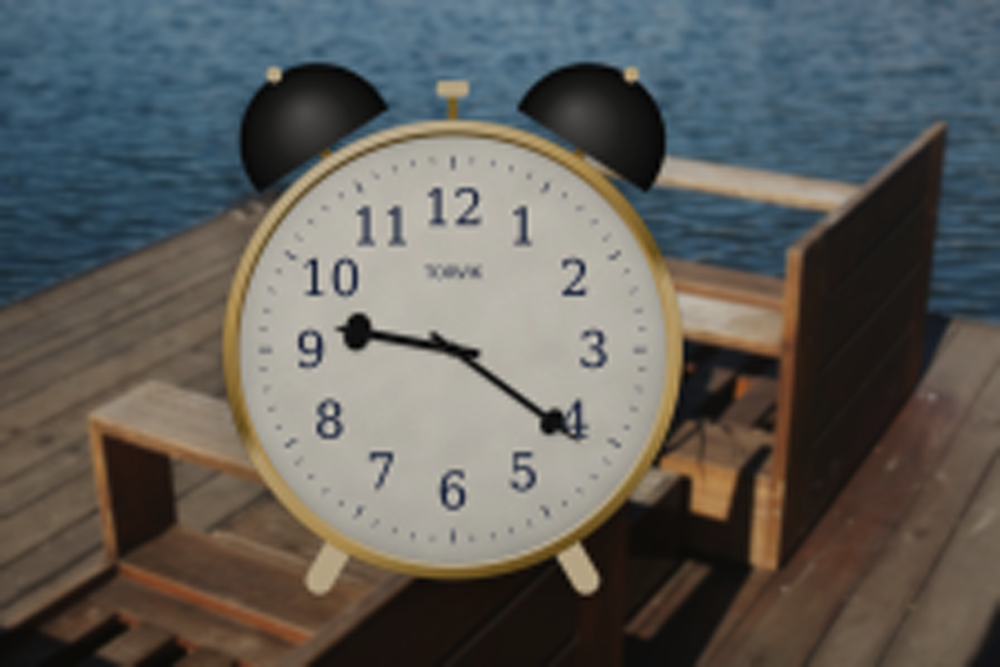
9:21
